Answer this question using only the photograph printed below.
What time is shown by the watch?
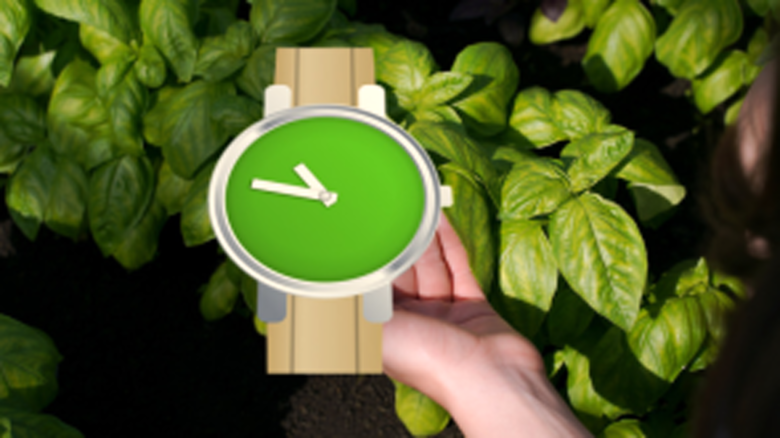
10:47
